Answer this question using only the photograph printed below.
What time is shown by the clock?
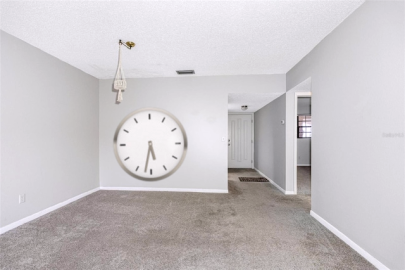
5:32
